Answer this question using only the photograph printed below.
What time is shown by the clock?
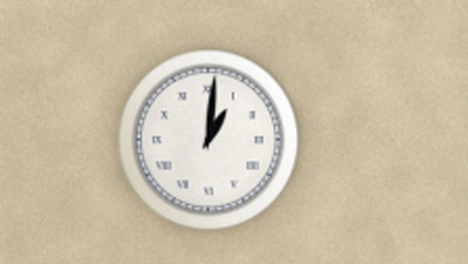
1:01
